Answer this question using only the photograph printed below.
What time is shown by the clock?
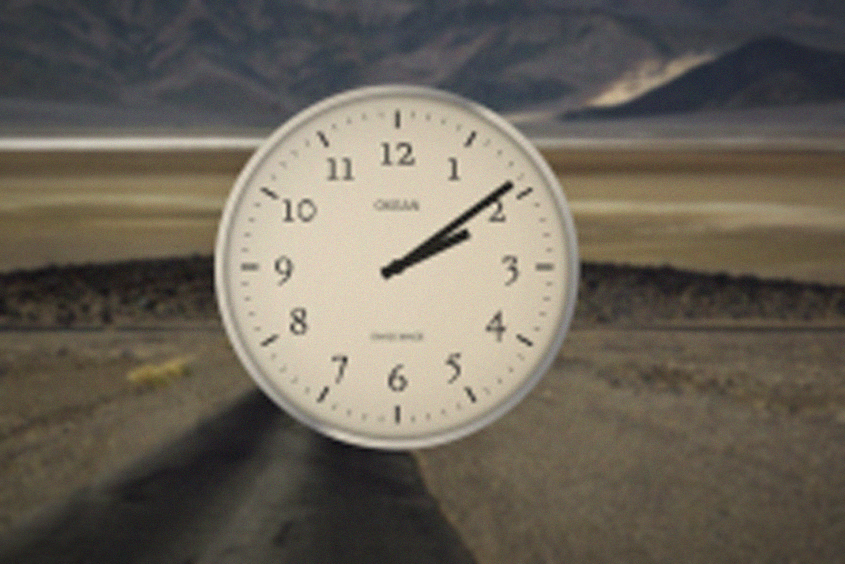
2:09
